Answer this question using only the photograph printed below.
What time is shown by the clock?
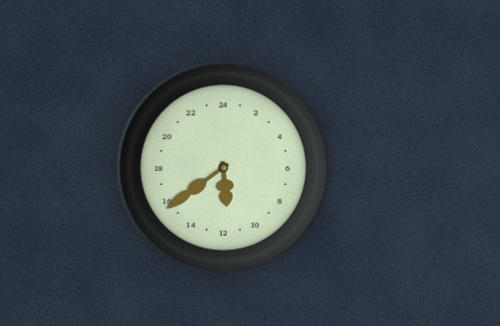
11:39
